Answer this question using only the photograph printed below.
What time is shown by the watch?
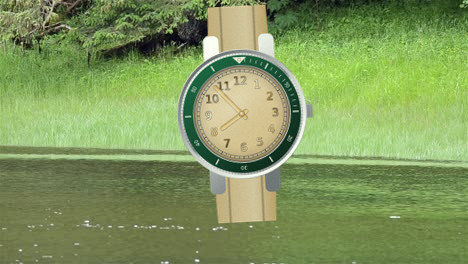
7:53
